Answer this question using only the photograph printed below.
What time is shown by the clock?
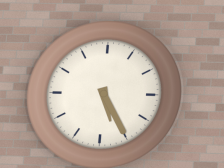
5:25
